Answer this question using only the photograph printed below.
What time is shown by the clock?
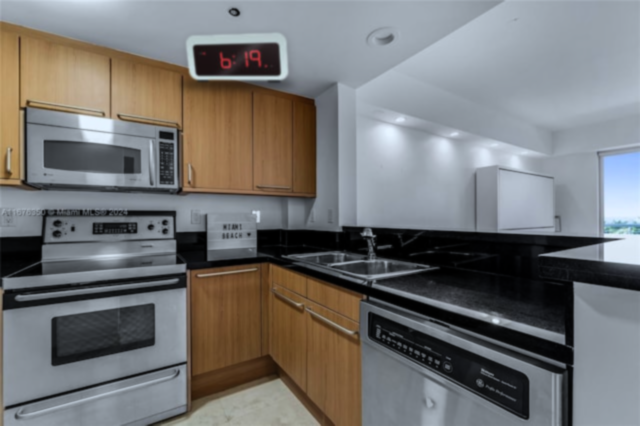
6:19
